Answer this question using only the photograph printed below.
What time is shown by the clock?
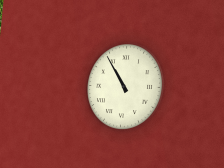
10:54
